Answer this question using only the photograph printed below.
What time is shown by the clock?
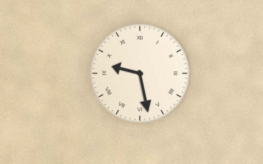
9:28
